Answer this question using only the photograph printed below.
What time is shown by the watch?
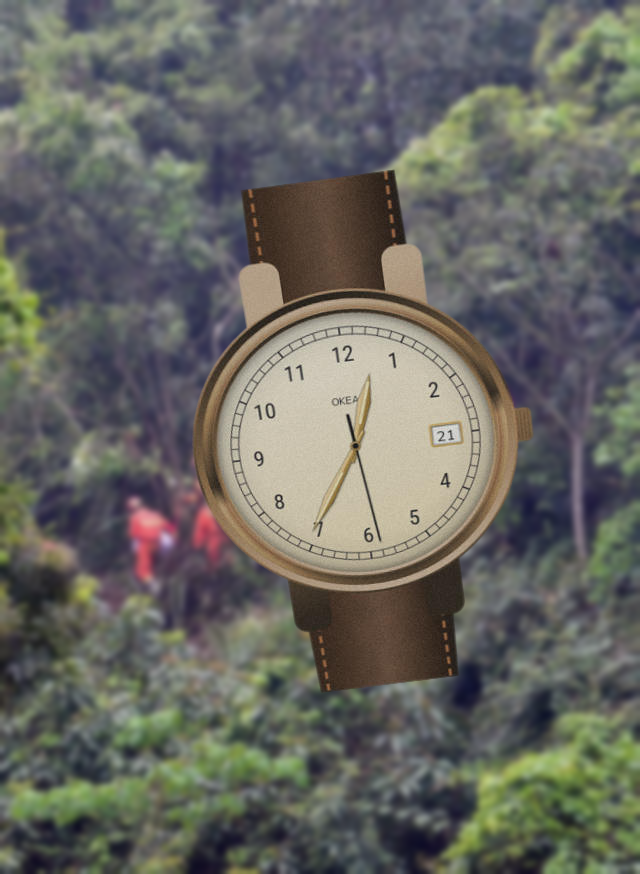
12:35:29
